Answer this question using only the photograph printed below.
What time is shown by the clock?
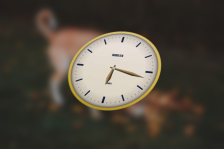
6:17
